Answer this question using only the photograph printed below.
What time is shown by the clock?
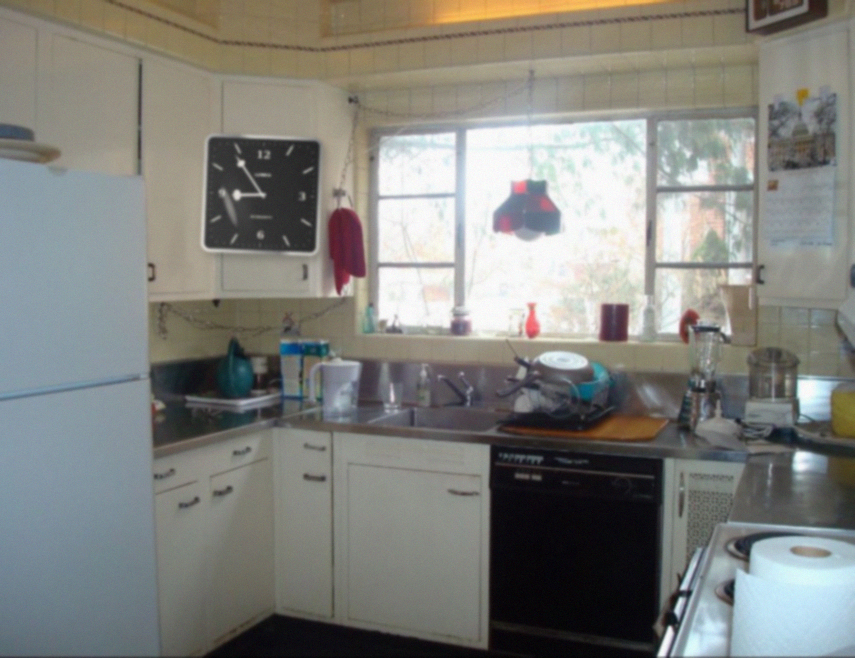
8:54
